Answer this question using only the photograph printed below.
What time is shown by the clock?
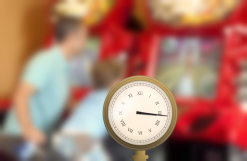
3:16
